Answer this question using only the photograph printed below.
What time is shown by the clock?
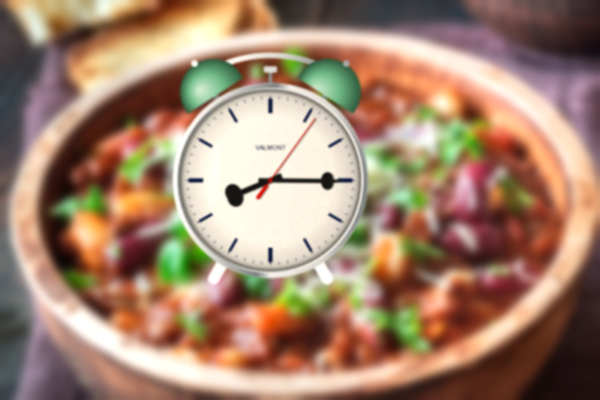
8:15:06
